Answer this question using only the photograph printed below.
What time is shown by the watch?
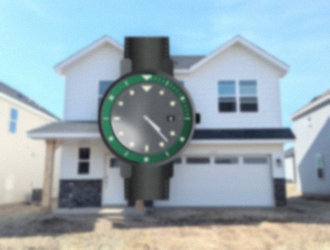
4:23
